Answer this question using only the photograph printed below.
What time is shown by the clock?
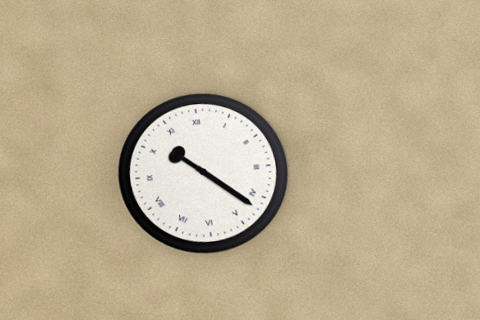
10:22
